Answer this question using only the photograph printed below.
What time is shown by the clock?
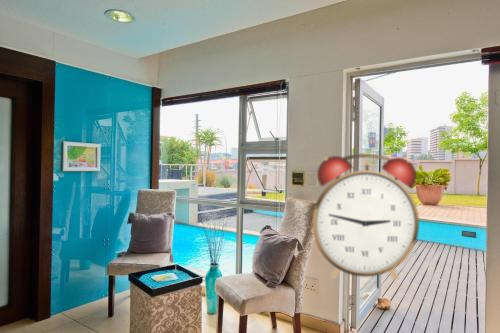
2:47
